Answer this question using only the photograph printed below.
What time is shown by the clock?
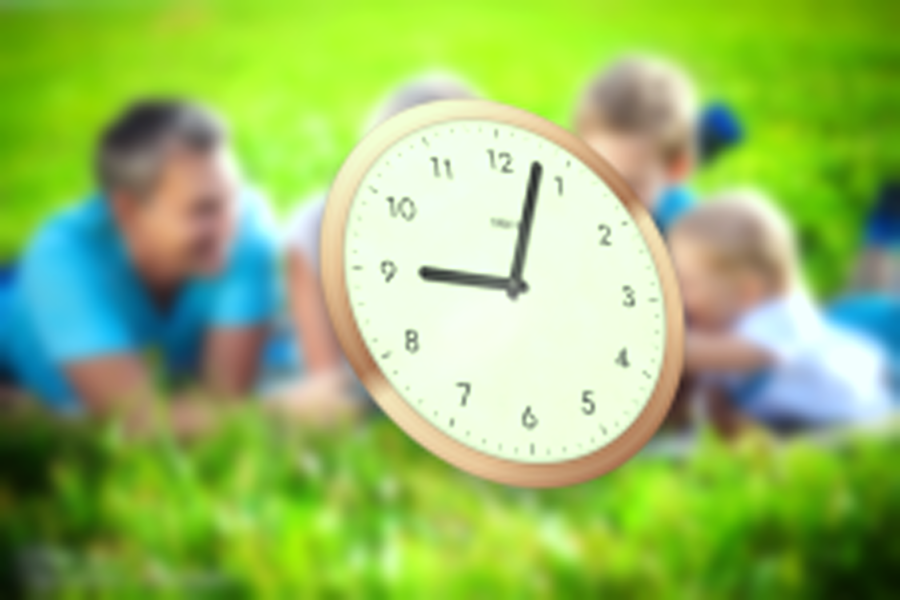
9:03
